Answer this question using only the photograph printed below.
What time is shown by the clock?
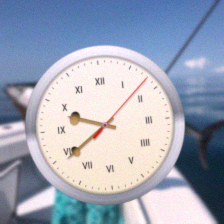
9:39:08
